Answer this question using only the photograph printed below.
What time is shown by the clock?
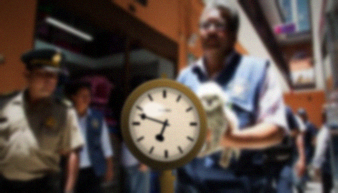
6:48
